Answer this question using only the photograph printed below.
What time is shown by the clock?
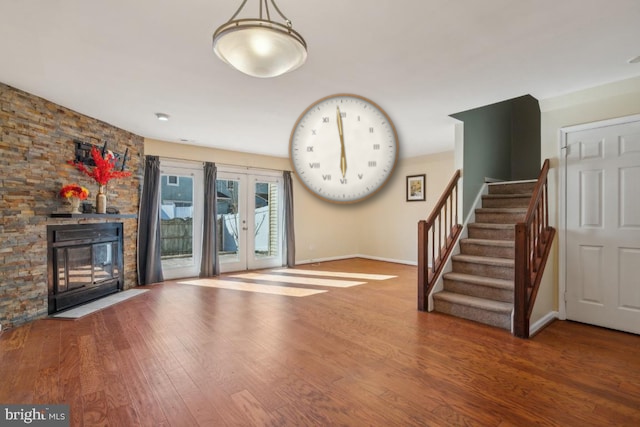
5:59
